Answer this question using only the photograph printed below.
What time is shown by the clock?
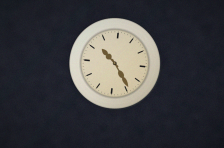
10:24
